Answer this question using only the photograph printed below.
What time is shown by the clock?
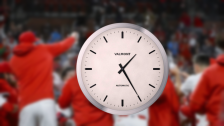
1:25
